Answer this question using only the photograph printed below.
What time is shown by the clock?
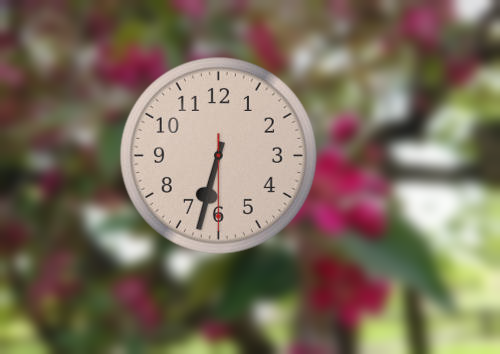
6:32:30
